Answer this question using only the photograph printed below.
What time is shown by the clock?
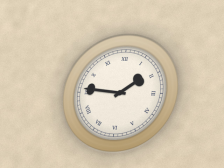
1:46
